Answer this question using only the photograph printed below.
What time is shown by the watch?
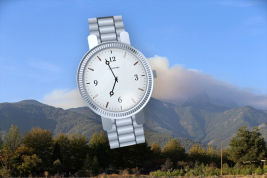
6:57
